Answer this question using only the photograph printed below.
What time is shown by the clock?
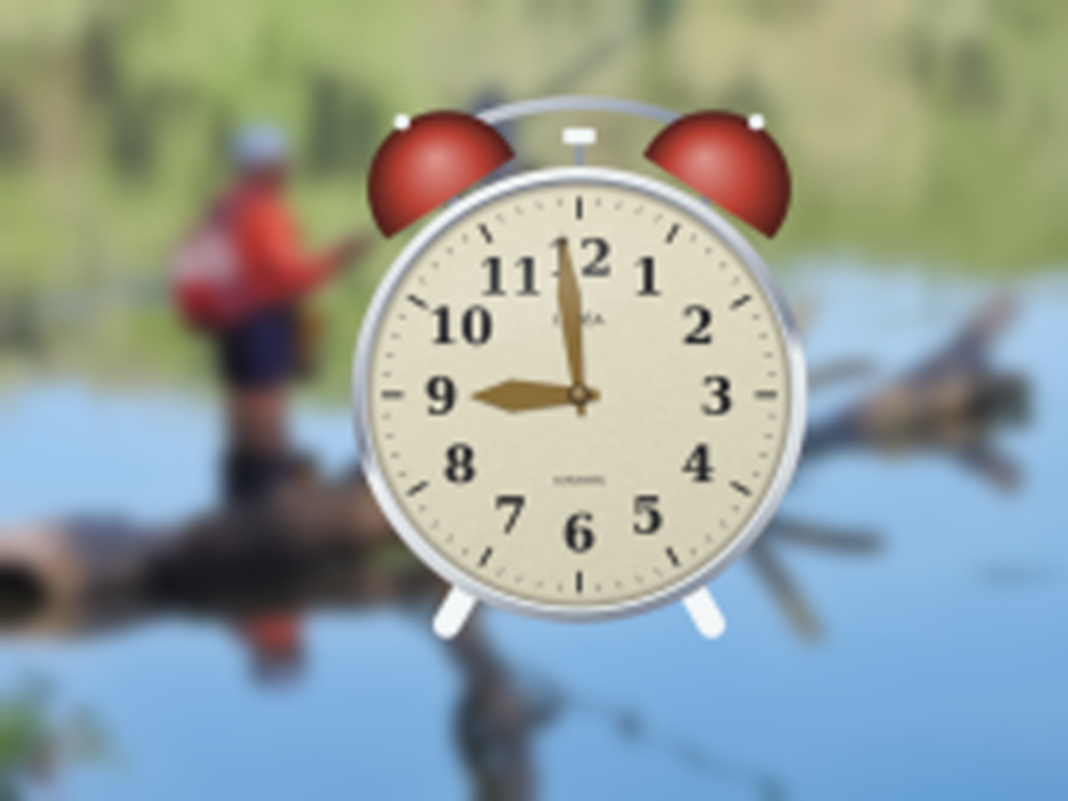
8:59
